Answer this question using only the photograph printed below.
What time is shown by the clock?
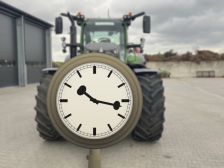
10:17
